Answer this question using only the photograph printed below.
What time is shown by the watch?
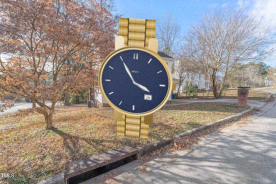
3:55
